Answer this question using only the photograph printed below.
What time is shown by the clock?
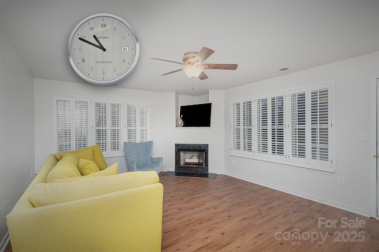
10:49
